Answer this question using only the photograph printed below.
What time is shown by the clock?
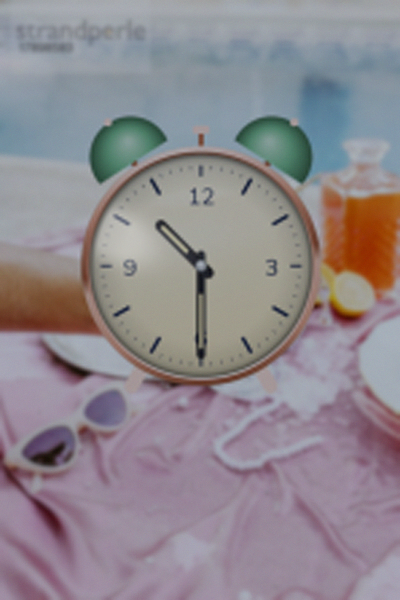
10:30
